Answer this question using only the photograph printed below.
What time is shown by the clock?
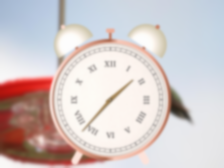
1:37
